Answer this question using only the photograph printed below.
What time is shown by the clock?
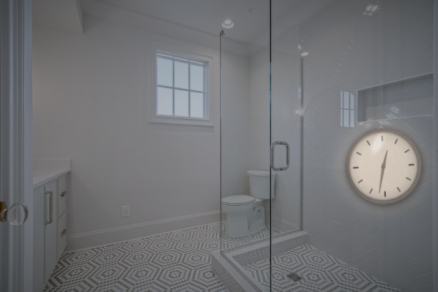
12:32
